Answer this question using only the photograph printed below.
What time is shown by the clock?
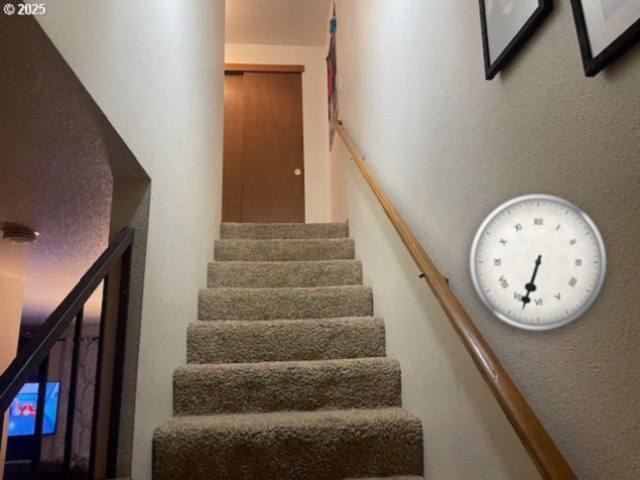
6:33
